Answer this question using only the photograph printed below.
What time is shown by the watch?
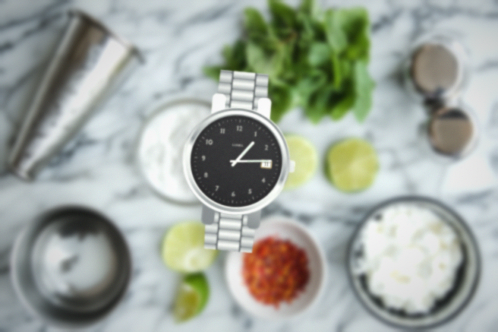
1:14
